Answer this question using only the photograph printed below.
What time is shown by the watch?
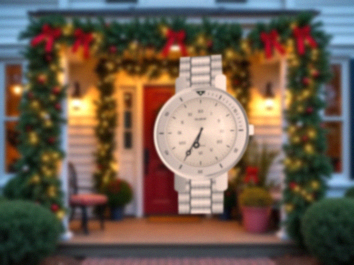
6:35
